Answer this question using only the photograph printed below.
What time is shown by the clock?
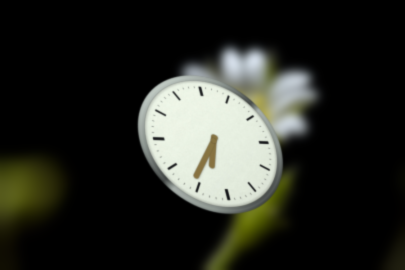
6:36
